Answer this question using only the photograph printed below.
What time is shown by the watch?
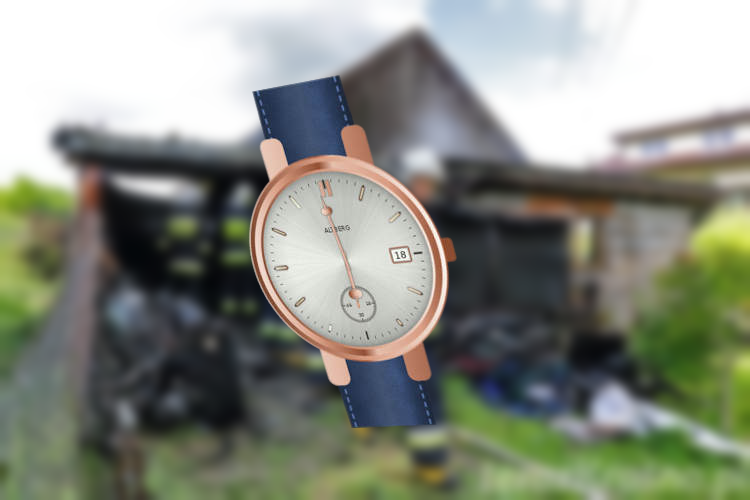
5:59
